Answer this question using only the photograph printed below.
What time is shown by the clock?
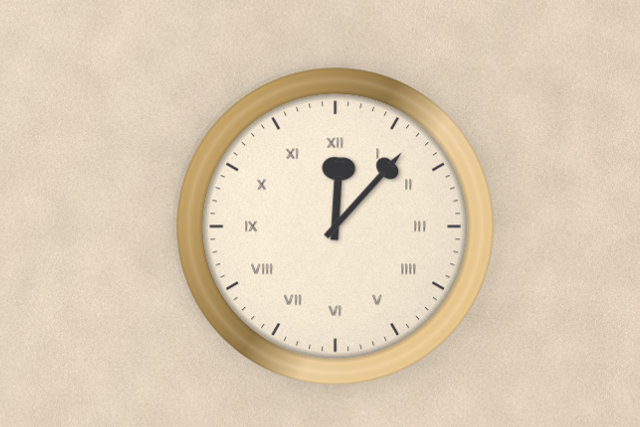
12:07
